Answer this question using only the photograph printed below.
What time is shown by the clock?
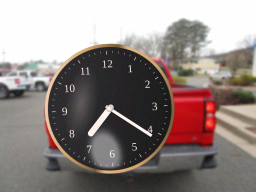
7:21
